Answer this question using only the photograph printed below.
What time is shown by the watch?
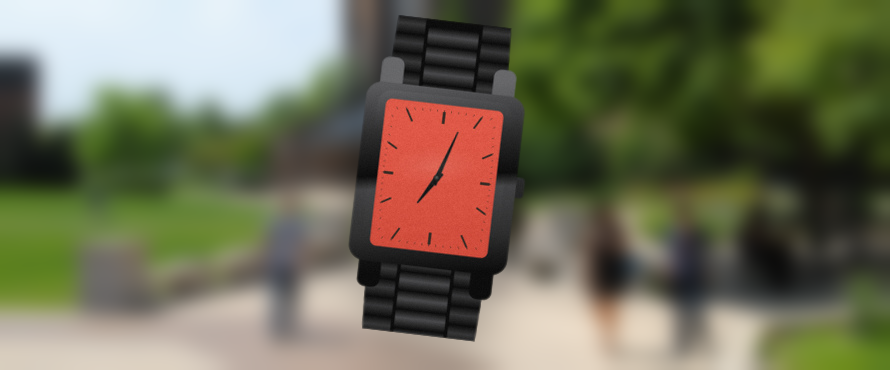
7:03
